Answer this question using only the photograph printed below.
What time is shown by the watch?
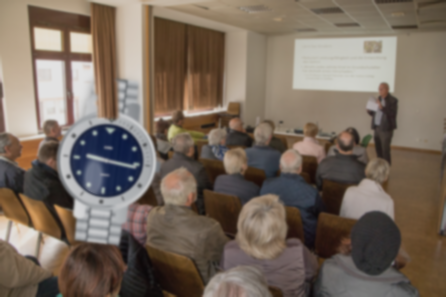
9:16
